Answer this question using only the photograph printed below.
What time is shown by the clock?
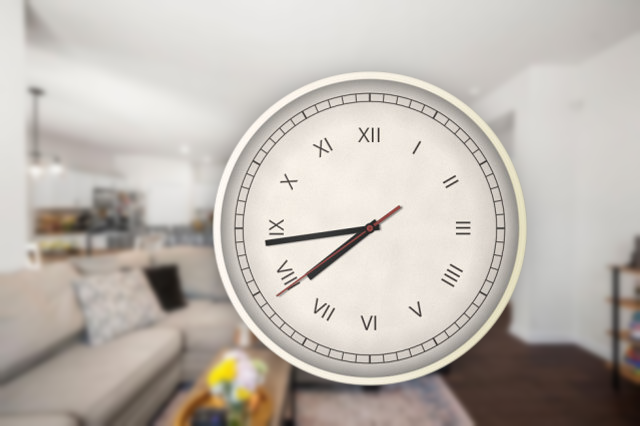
7:43:39
